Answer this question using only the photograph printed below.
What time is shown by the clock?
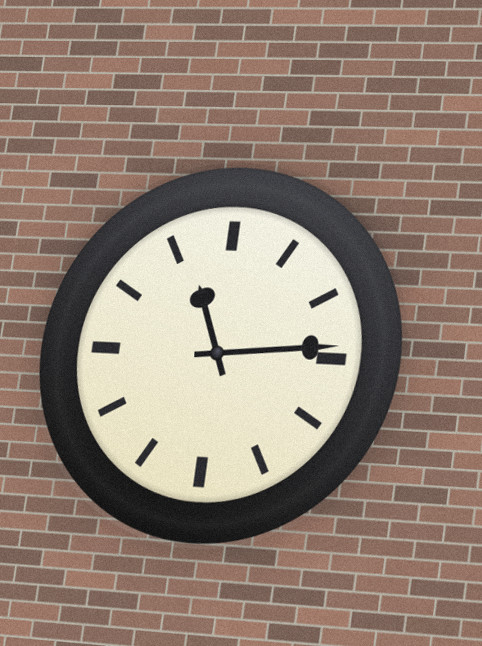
11:14
